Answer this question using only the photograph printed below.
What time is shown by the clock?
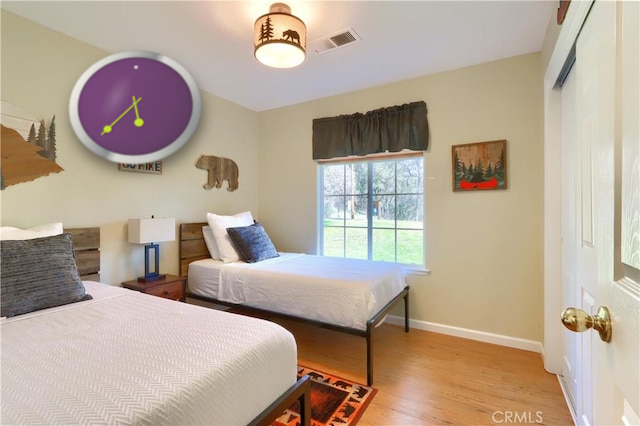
5:37
